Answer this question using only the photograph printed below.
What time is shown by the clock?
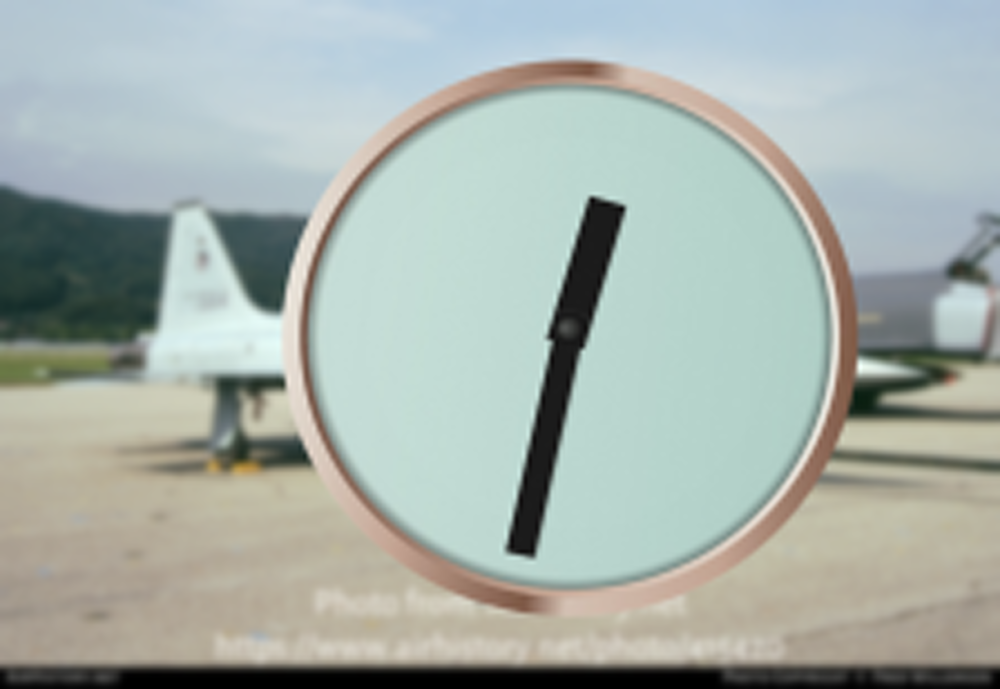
12:32
